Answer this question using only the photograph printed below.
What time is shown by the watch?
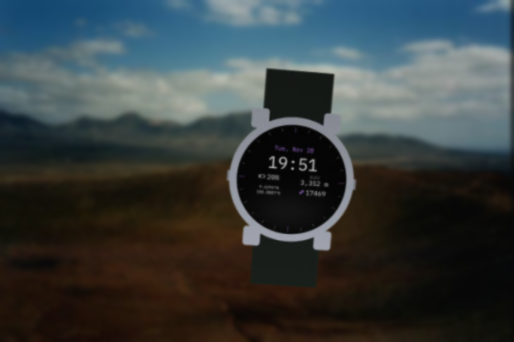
19:51
